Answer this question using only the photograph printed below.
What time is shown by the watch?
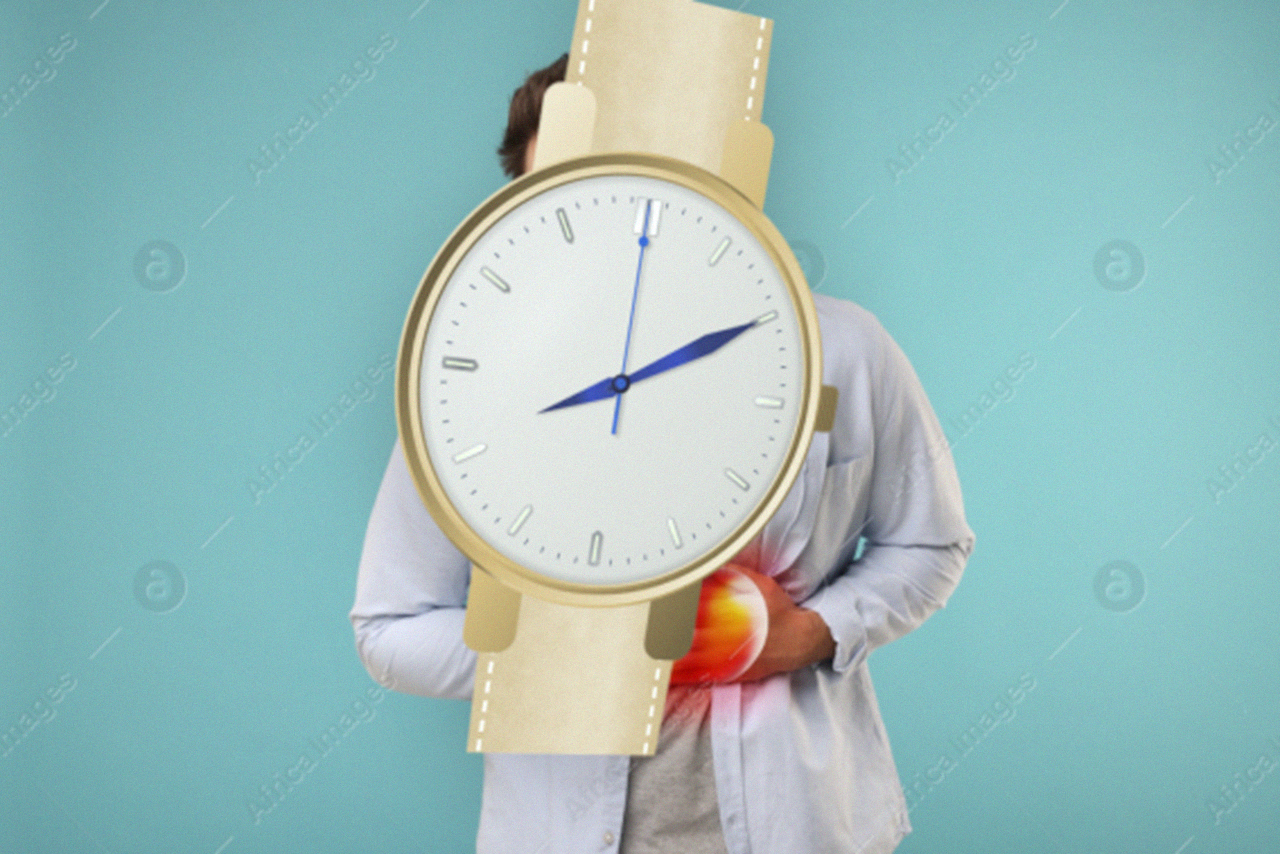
8:10:00
